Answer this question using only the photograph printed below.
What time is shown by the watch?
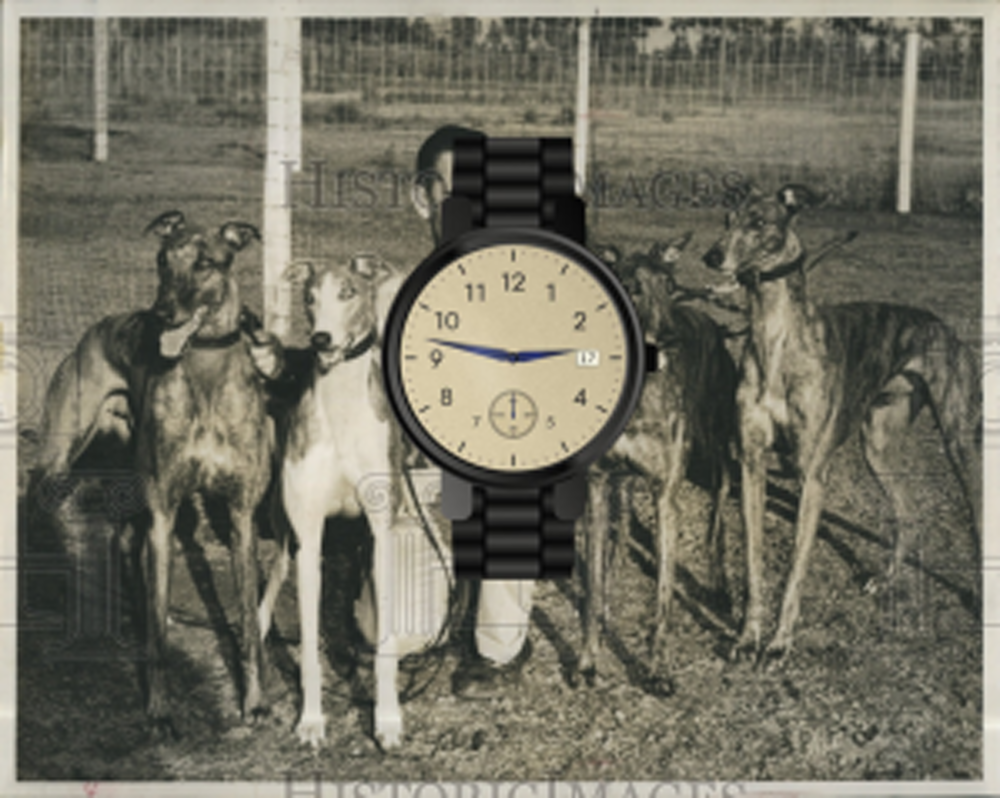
2:47
